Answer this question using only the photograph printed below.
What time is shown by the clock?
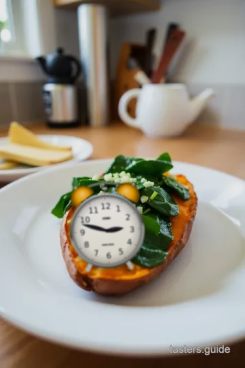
2:48
